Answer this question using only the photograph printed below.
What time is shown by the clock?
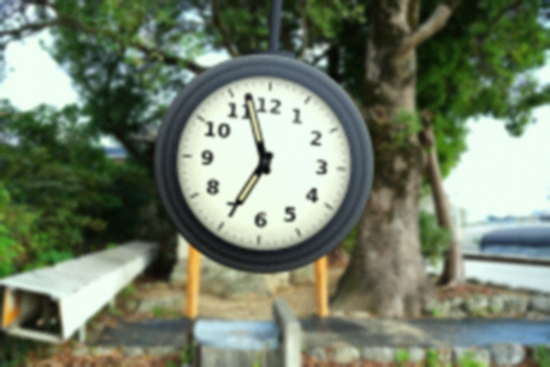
6:57
